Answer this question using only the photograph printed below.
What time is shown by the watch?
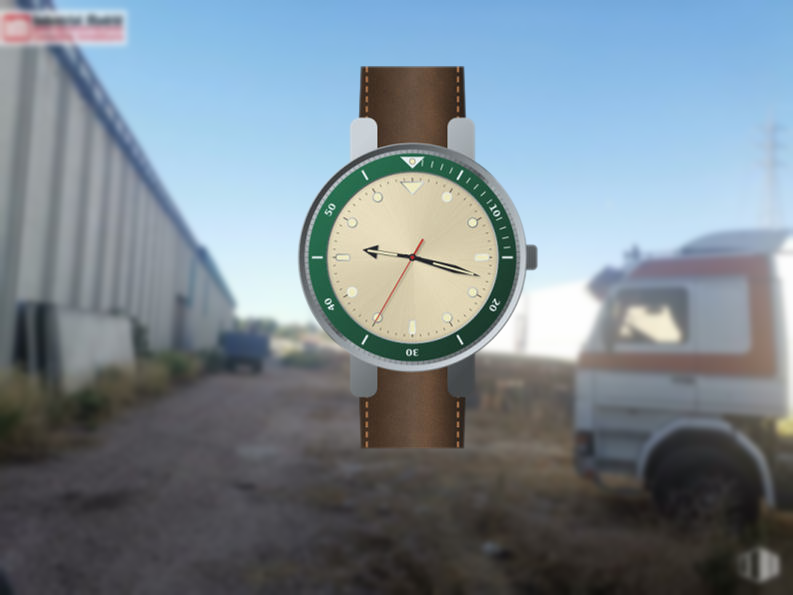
9:17:35
